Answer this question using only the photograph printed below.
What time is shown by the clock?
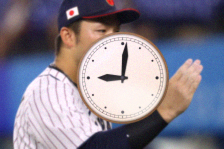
9:01
